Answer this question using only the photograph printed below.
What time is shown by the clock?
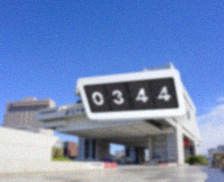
3:44
